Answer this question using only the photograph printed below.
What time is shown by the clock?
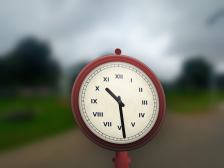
10:29
